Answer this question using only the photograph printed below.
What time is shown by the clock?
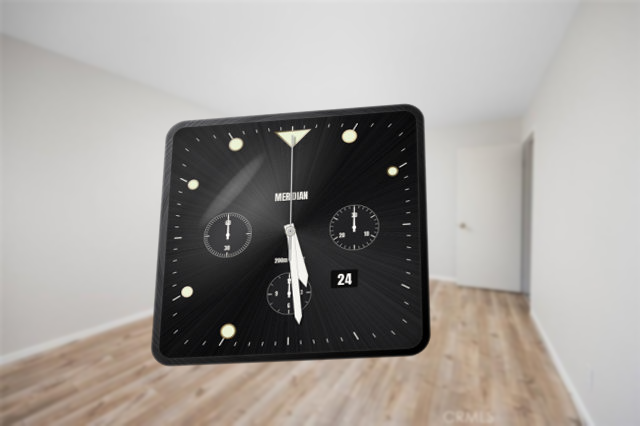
5:29
